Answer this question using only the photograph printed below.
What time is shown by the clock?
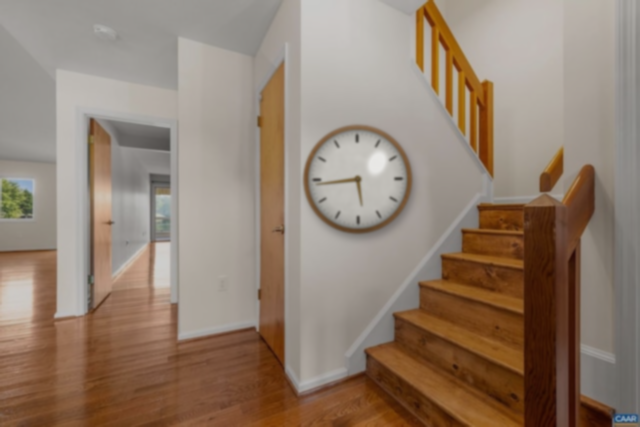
5:44
